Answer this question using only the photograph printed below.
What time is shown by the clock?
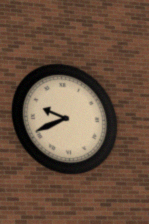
9:41
